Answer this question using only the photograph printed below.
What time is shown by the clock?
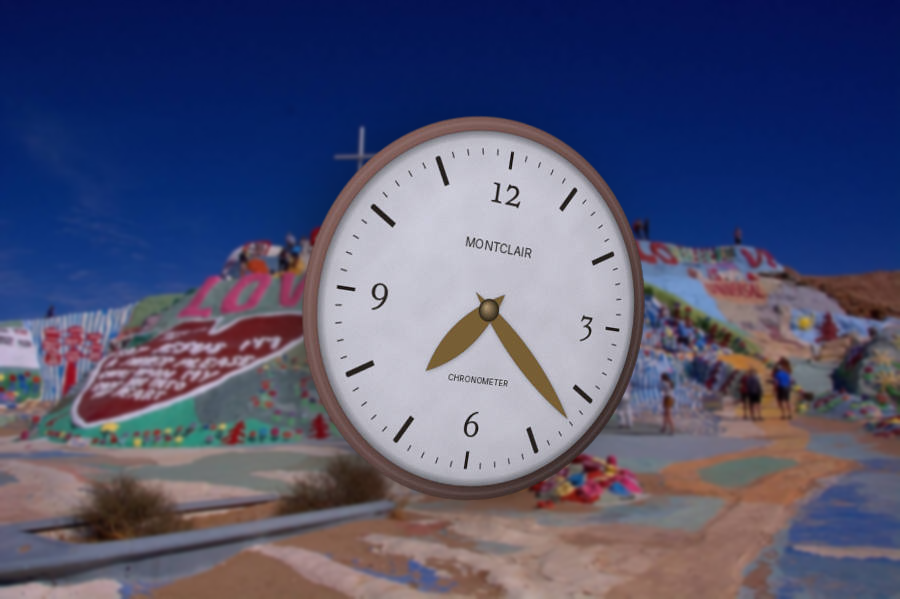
7:22
